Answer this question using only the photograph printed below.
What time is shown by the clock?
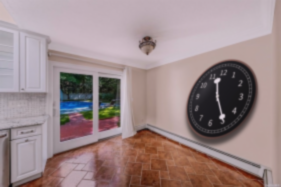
11:25
